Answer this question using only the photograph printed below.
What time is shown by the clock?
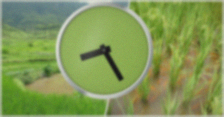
8:25
